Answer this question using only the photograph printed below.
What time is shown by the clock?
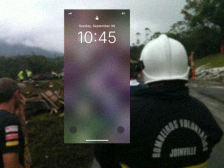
10:45
